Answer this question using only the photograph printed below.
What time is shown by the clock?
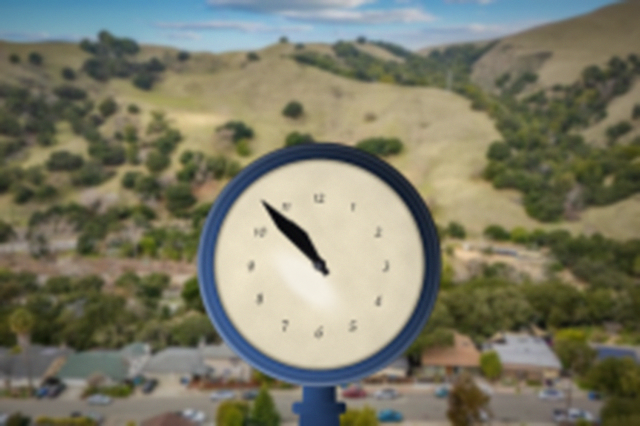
10:53
